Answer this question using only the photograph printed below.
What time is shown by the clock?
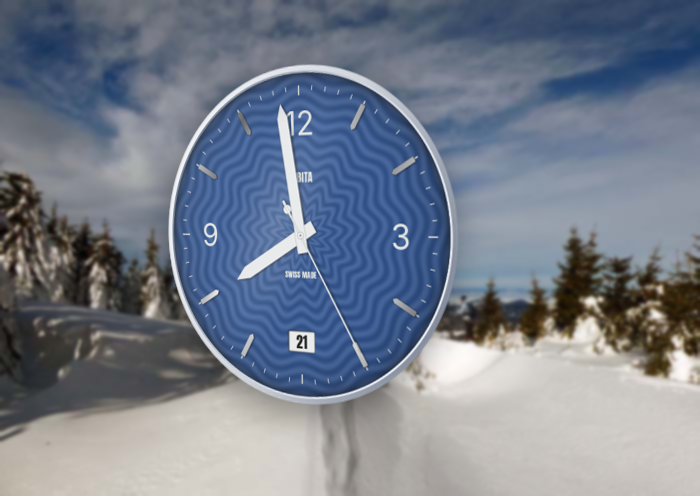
7:58:25
